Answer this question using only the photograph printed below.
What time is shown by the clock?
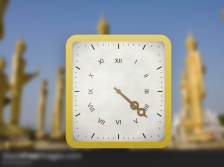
4:22
